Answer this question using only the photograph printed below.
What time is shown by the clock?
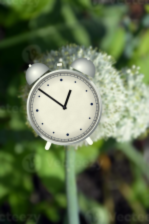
12:52
